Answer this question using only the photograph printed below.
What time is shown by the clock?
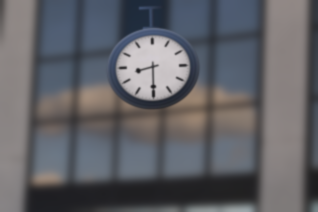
8:30
